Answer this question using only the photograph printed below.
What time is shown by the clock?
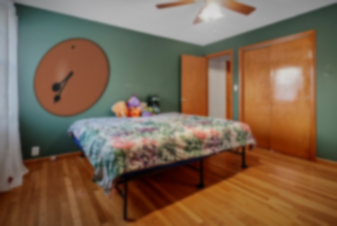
7:34
